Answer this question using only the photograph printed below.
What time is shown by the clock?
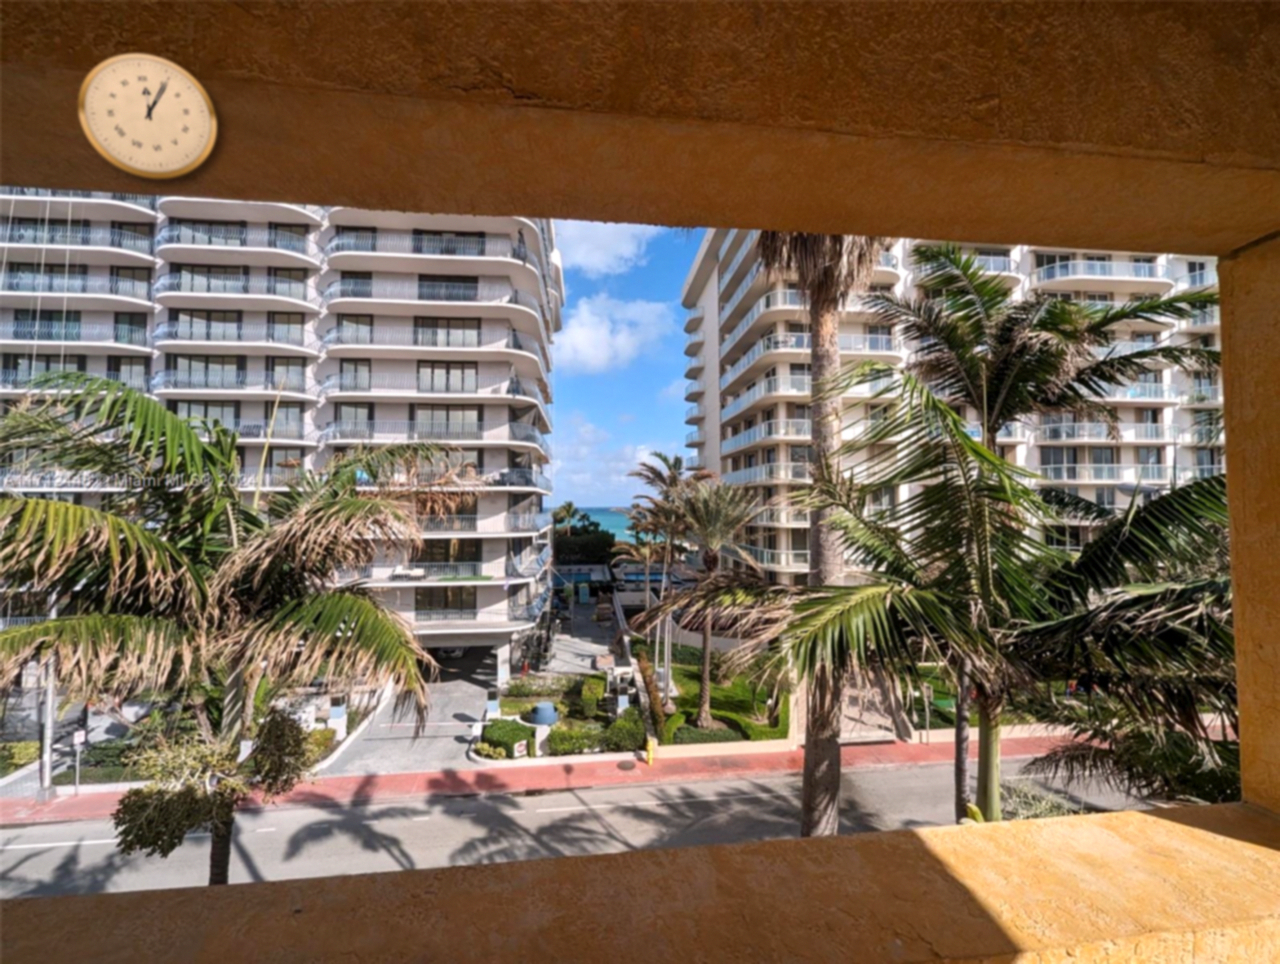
12:06
